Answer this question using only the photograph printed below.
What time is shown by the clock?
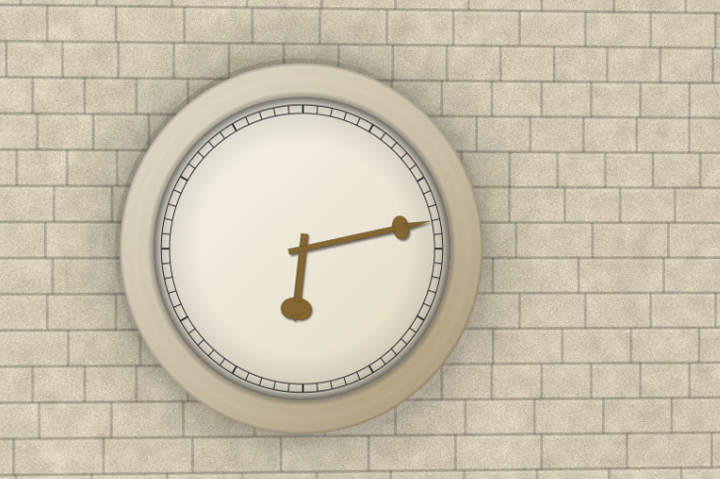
6:13
